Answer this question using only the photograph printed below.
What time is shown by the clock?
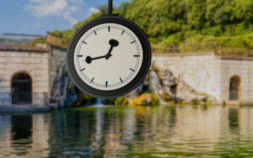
12:43
